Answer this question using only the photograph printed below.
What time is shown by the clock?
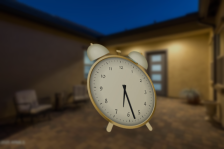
6:28
